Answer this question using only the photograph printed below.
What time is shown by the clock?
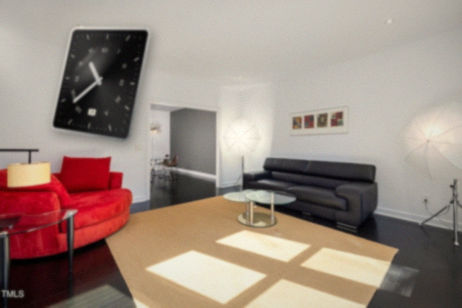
10:38
